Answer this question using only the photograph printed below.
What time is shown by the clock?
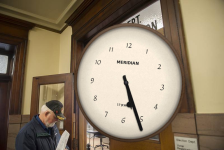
5:26
